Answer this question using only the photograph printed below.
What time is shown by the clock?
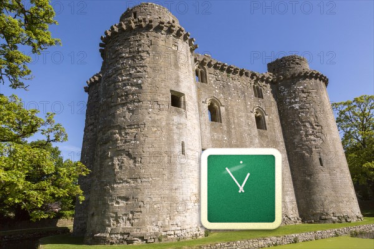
12:54
